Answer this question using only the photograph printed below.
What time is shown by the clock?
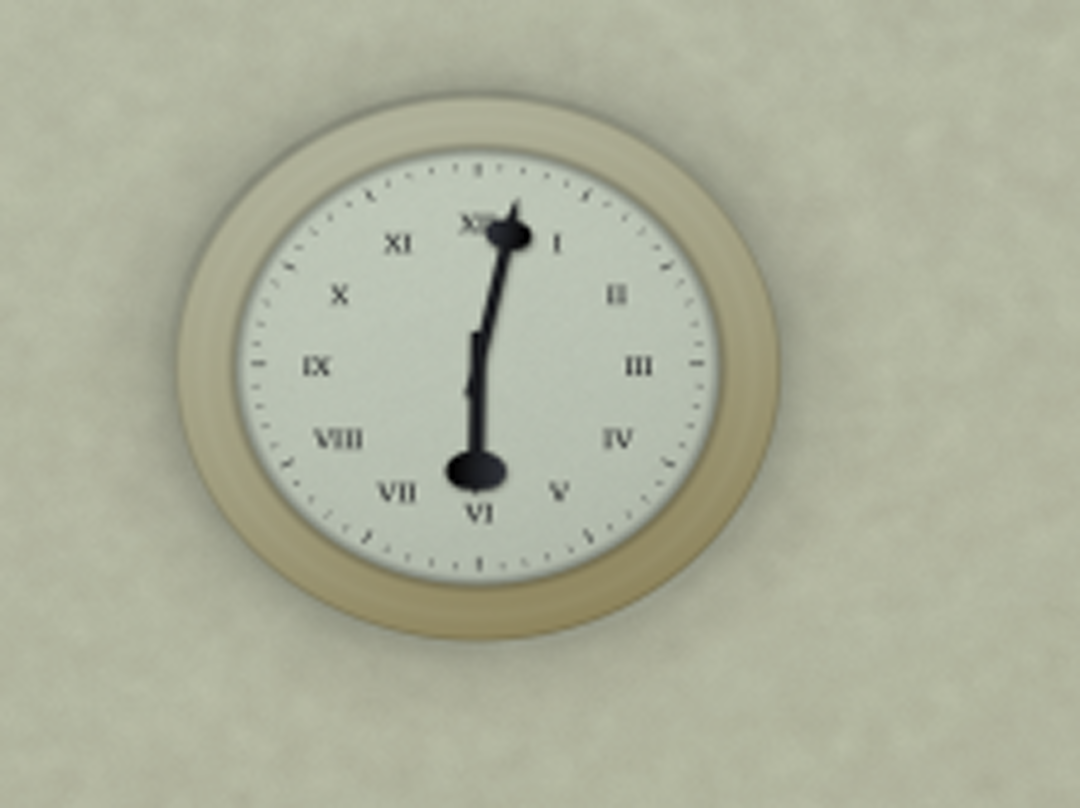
6:02
